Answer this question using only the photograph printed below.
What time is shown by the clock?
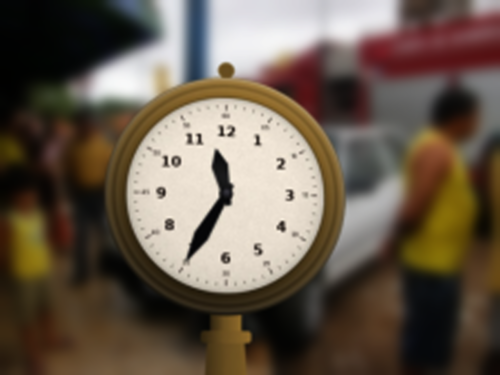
11:35
